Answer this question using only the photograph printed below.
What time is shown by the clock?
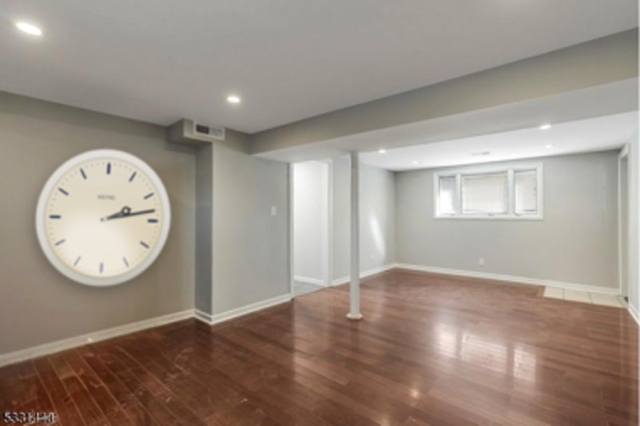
2:13
